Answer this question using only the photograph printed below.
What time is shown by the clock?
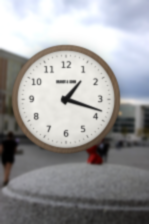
1:18
